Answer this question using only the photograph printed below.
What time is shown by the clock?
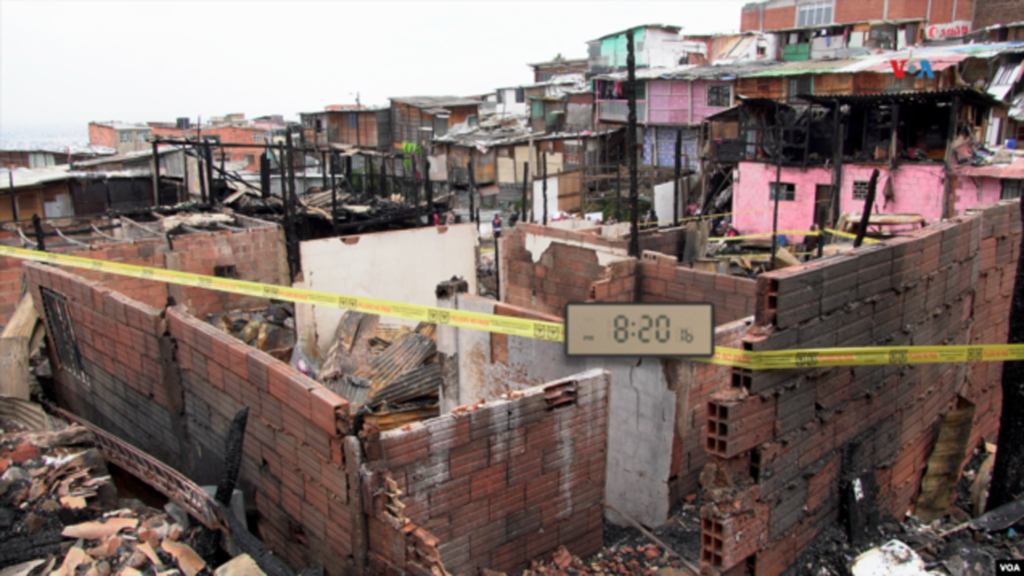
8:20:16
